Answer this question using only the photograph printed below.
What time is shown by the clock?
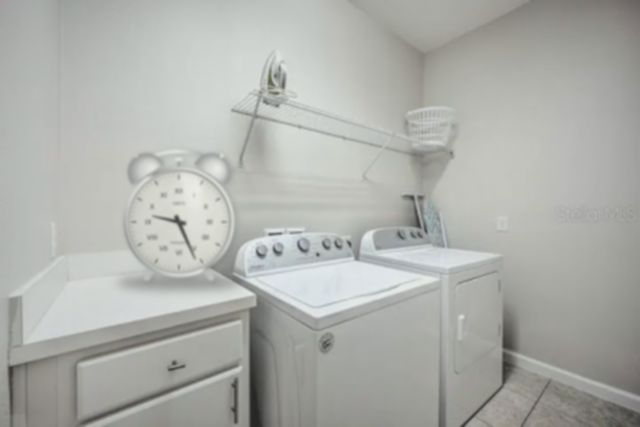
9:26
